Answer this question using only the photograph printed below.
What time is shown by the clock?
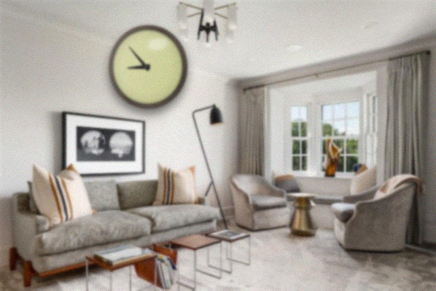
8:53
